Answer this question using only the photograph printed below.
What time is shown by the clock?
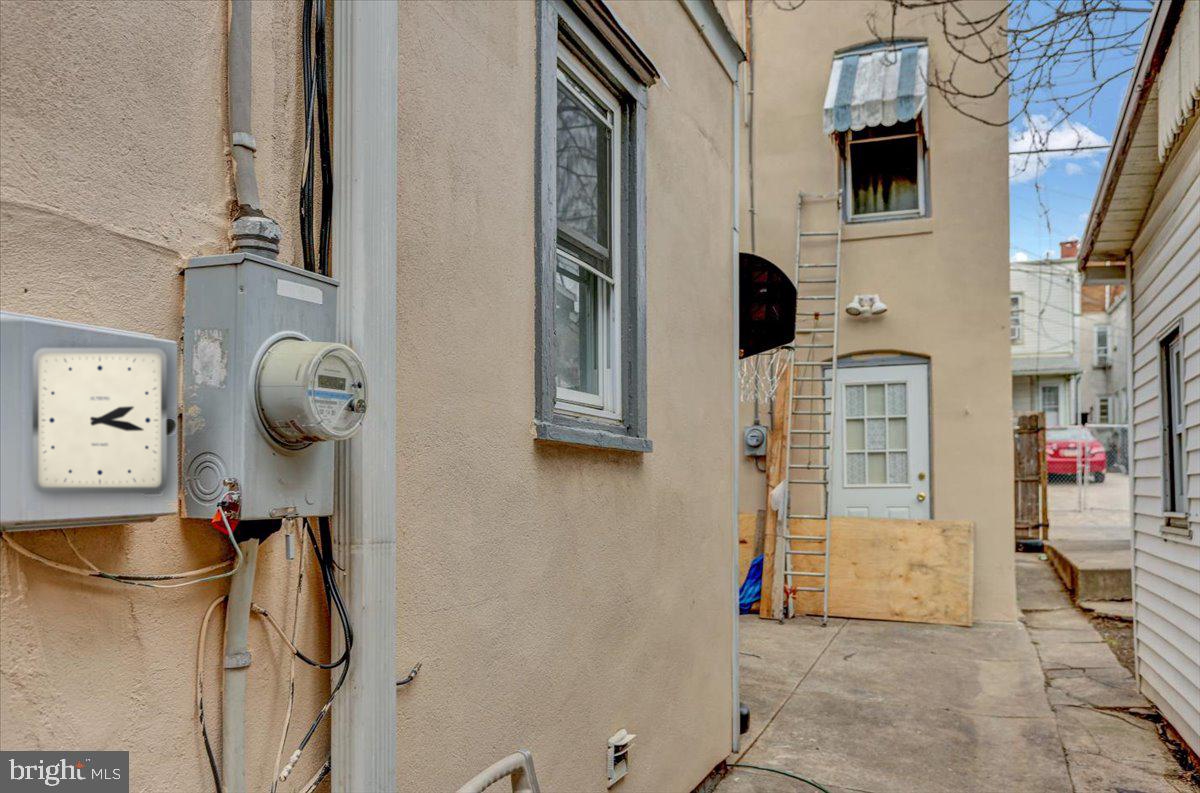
2:17
